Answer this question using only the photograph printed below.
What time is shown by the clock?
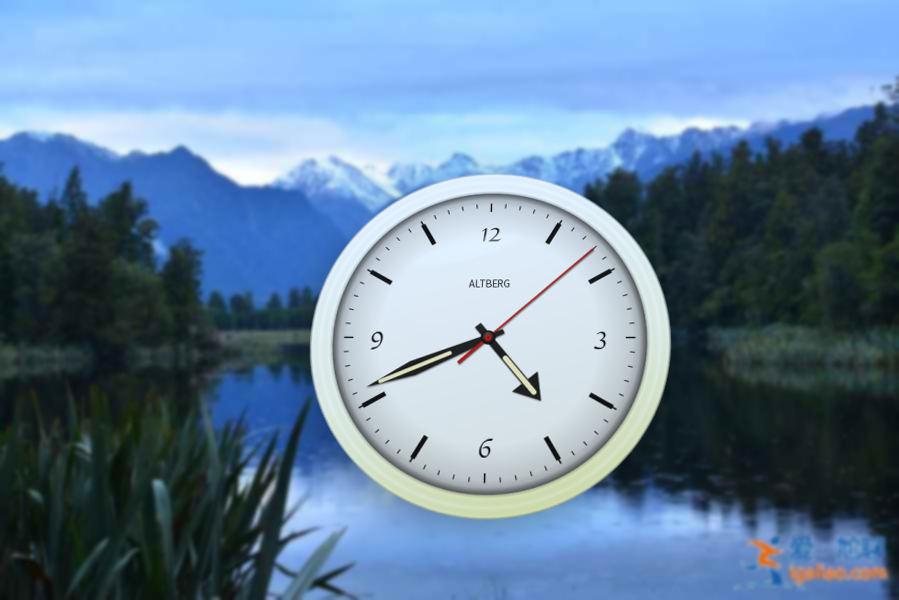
4:41:08
